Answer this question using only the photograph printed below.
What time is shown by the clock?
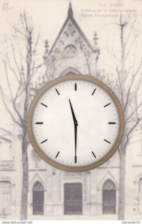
11:30
